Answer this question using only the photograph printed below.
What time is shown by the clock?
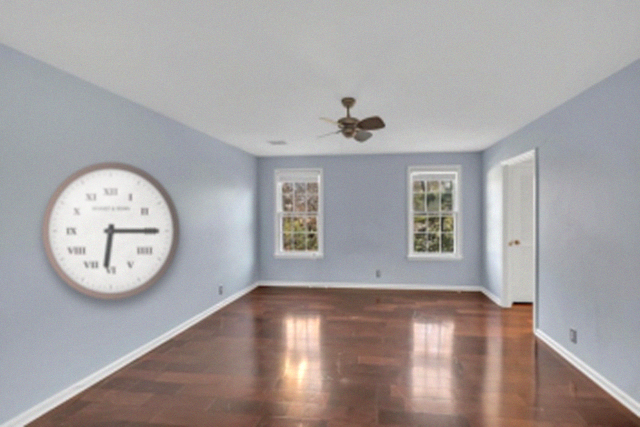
6:15
